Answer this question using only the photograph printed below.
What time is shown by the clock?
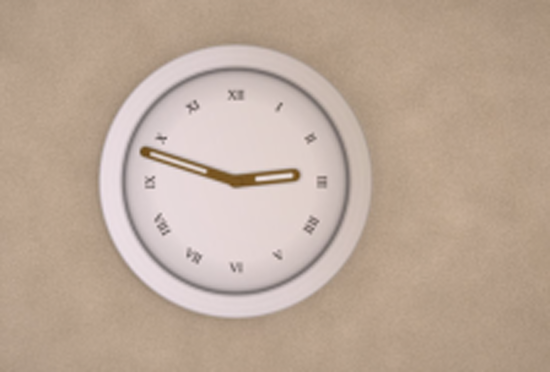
2:48
